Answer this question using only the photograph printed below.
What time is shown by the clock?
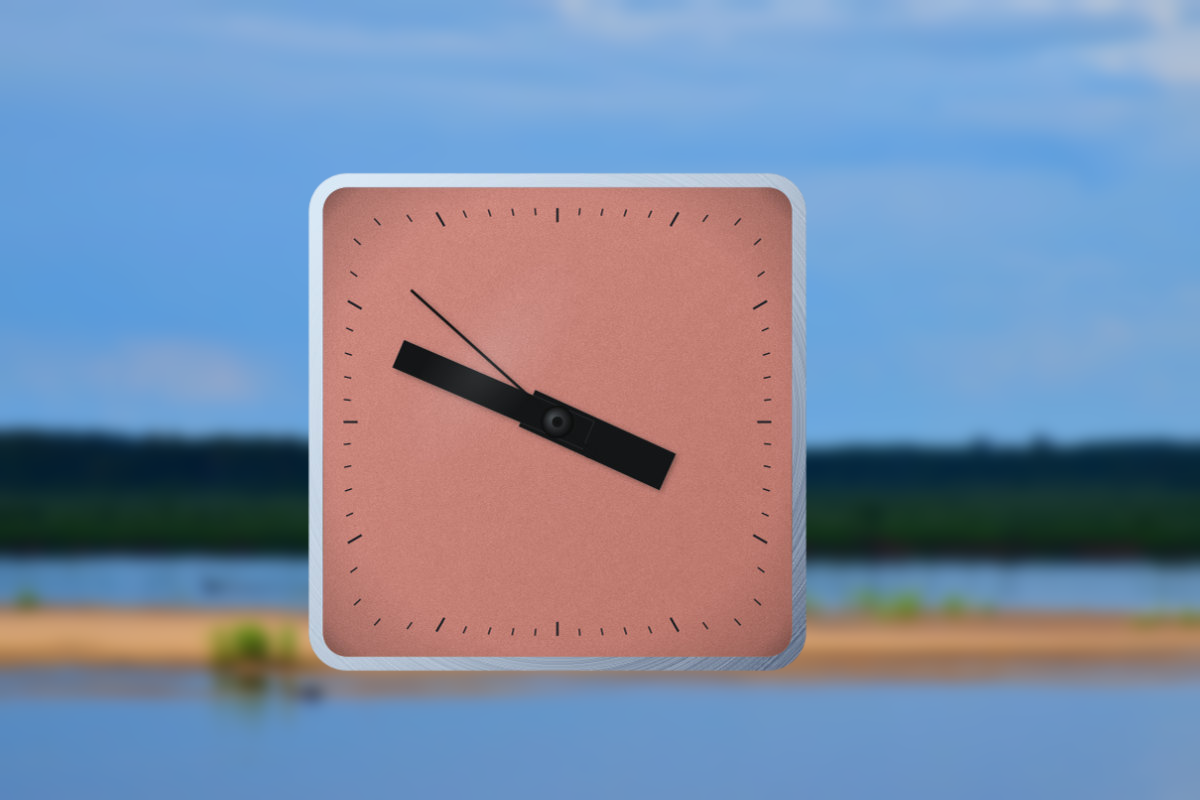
3:48:52
